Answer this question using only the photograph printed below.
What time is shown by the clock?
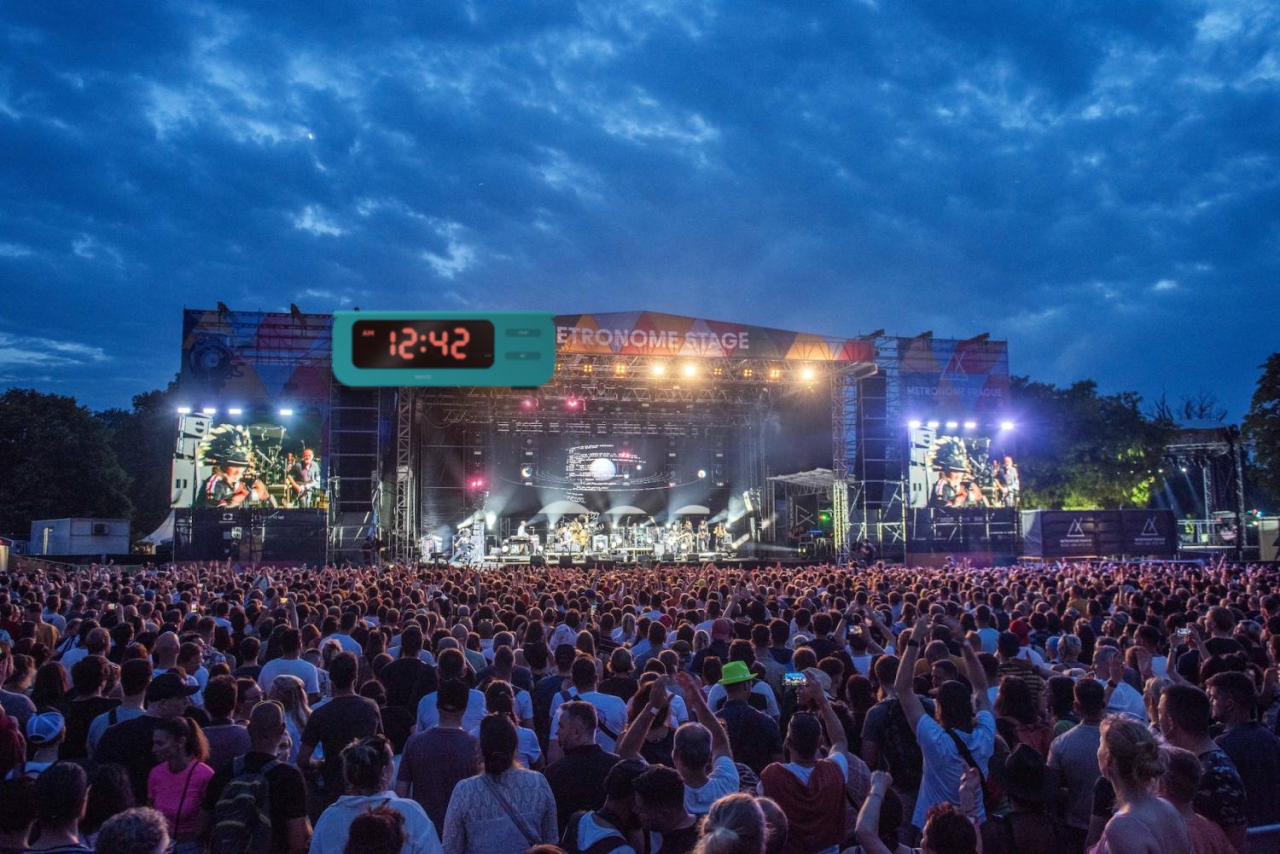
12:42
